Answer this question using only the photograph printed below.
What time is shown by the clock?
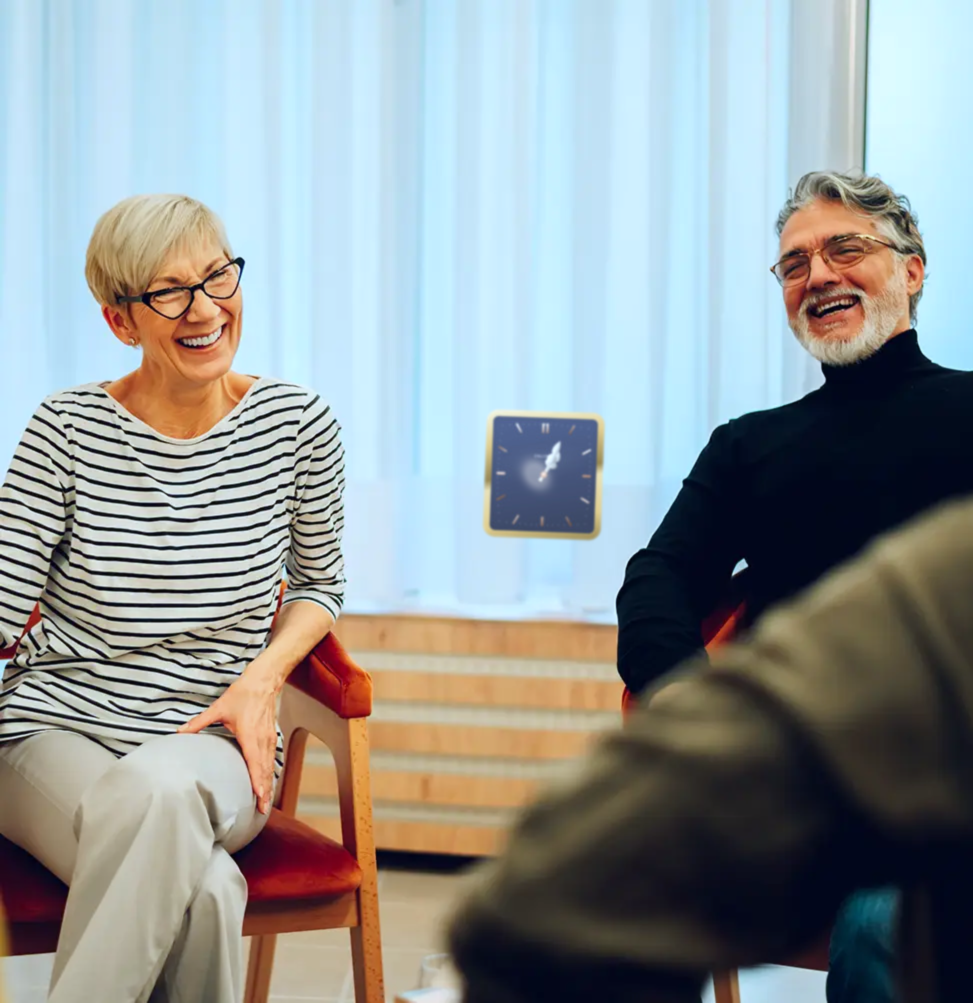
1:04
